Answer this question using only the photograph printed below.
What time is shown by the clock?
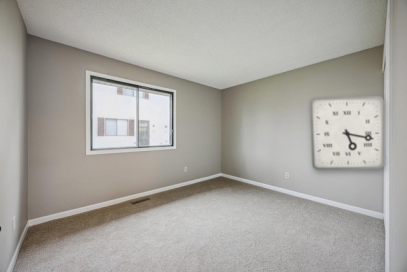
5:17
